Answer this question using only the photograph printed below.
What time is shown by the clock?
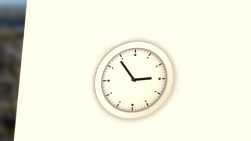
2:54
